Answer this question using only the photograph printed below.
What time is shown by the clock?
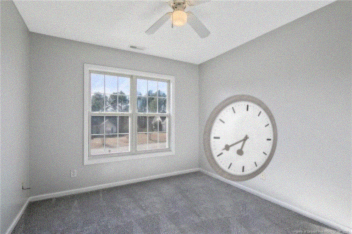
6:41
